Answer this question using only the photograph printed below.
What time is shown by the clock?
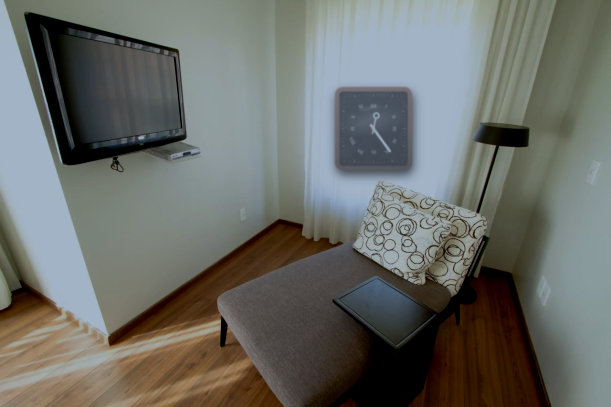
12:24
